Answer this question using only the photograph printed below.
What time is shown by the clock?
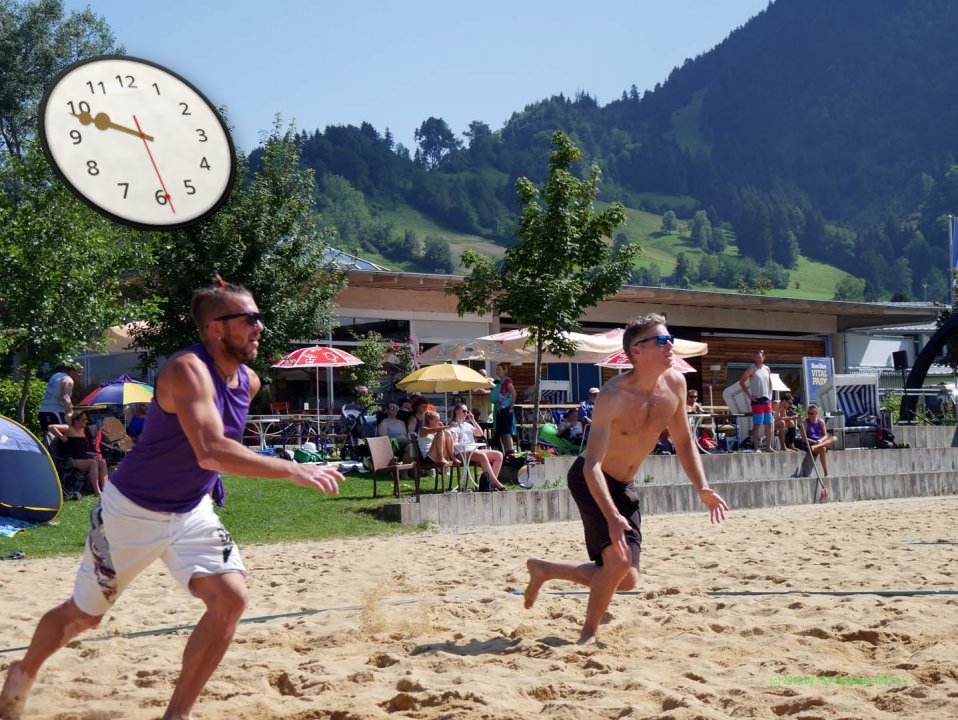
9:48:29
